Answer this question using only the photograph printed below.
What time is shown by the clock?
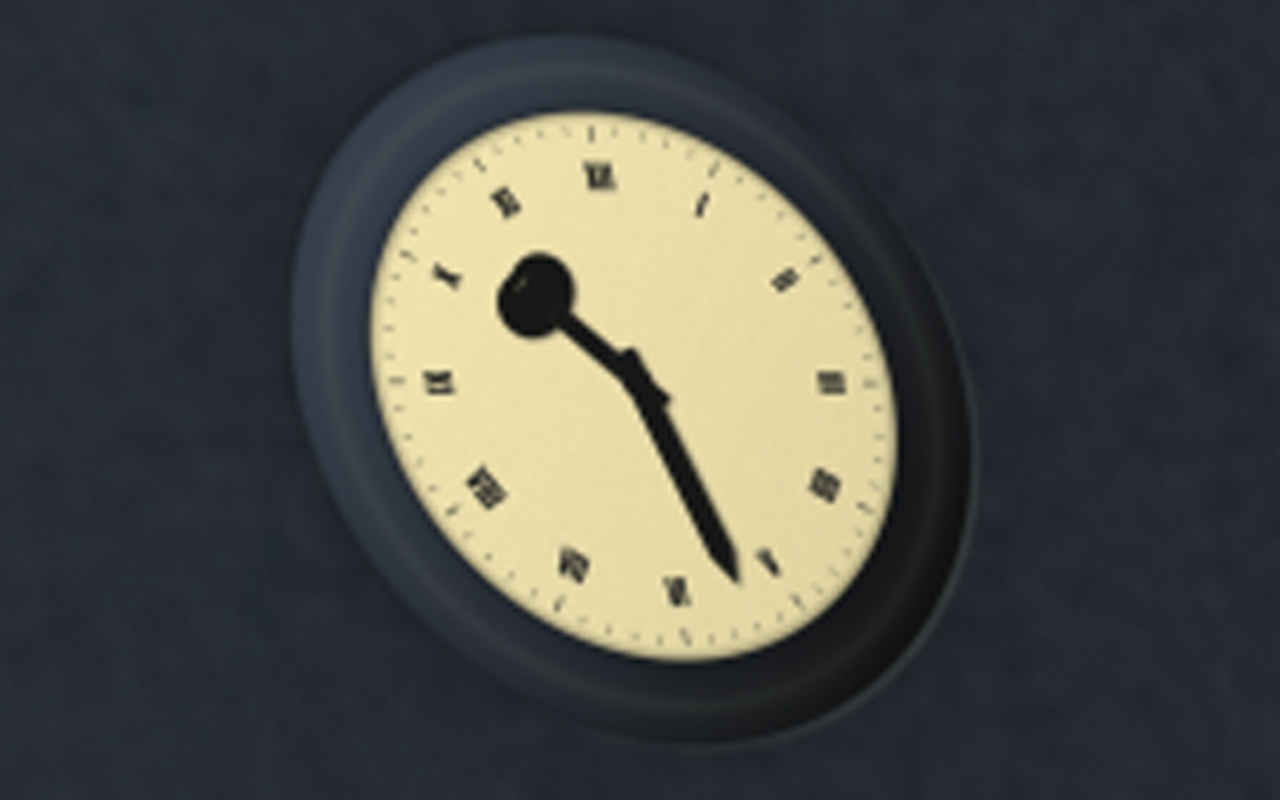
10:27
